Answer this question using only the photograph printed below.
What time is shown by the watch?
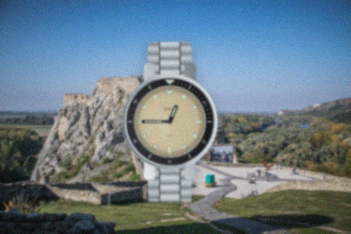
12:45
